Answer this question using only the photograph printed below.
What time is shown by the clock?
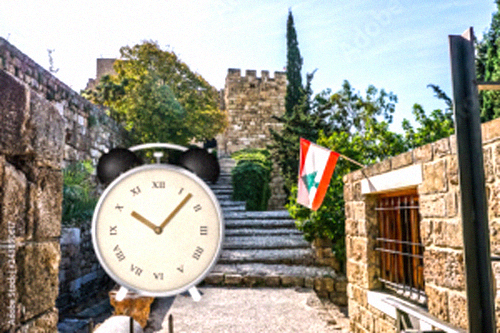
10:07
